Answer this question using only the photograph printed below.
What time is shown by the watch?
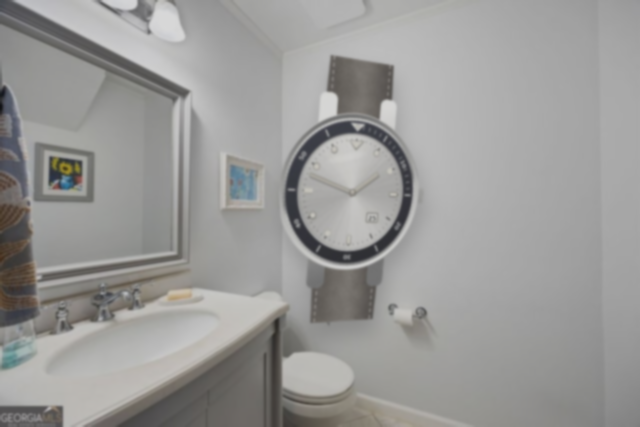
1:48
